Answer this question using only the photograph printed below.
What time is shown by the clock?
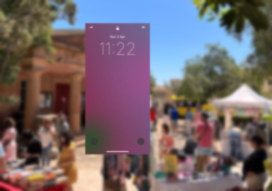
11:22
